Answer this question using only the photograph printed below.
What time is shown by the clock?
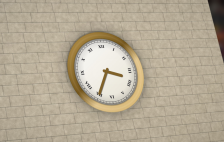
3:35
